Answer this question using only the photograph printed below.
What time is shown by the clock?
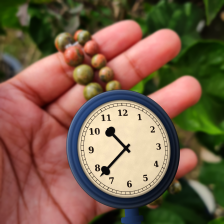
10:38
